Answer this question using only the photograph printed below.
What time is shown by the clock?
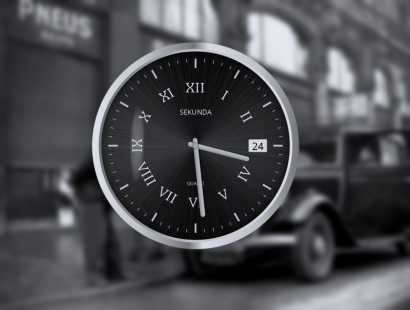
3:29
